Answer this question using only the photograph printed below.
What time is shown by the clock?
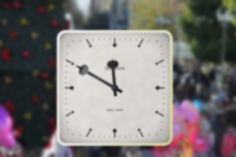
11:50
